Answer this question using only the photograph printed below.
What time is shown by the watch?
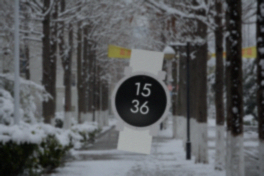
15:36
